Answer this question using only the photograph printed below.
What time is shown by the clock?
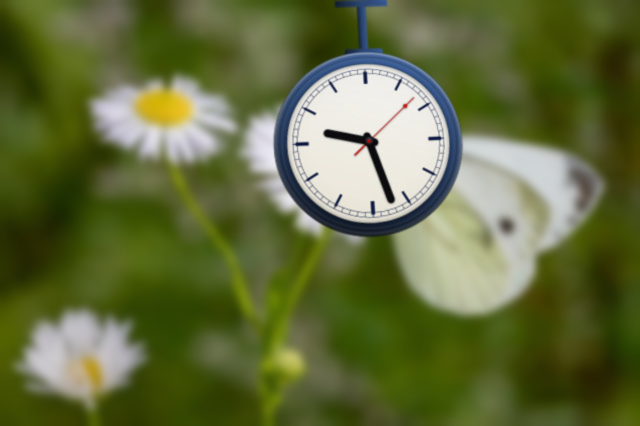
9:27:08
